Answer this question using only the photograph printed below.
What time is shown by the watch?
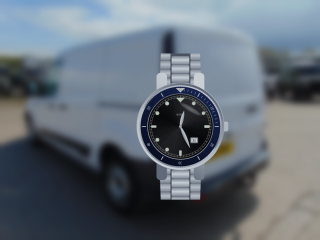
12:26
